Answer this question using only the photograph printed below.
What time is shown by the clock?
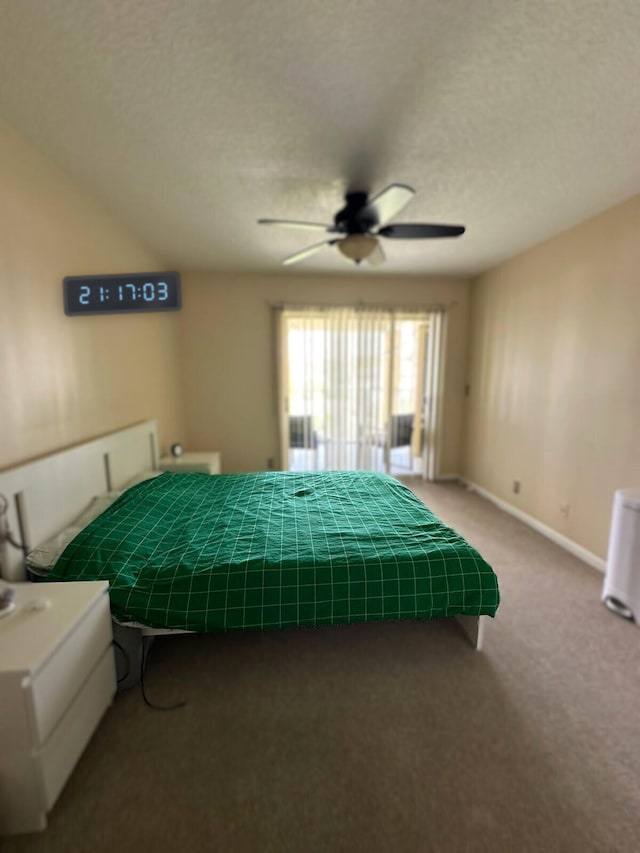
21:17:03
